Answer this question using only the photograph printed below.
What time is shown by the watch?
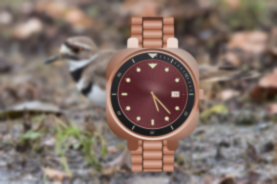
5:23
